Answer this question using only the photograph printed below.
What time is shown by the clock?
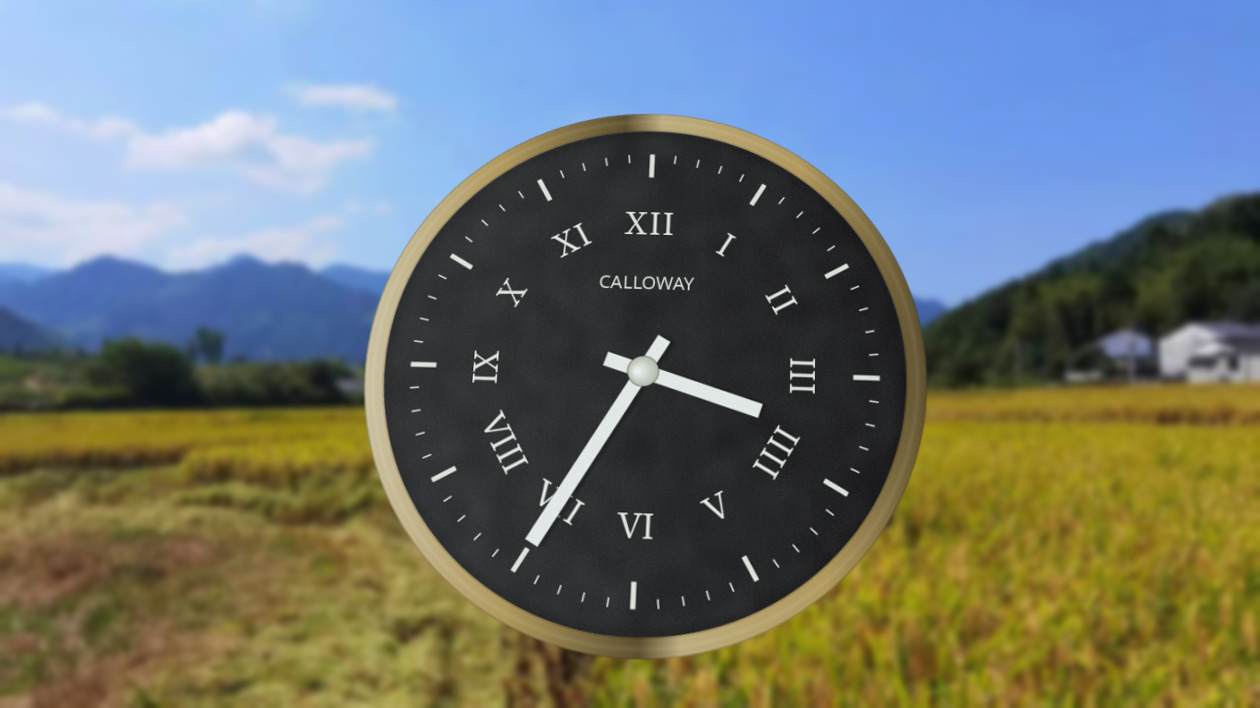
3:35
